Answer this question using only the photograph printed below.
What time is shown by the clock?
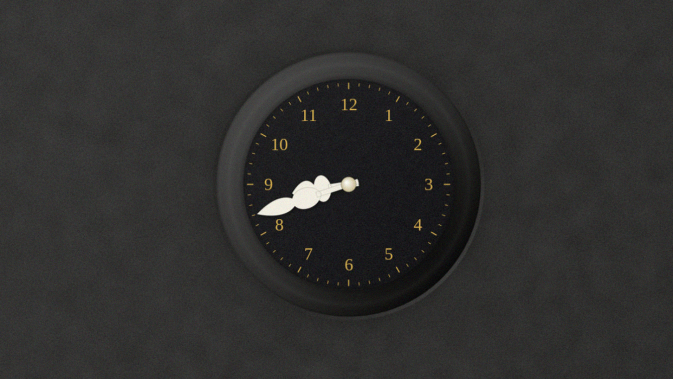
8:42
